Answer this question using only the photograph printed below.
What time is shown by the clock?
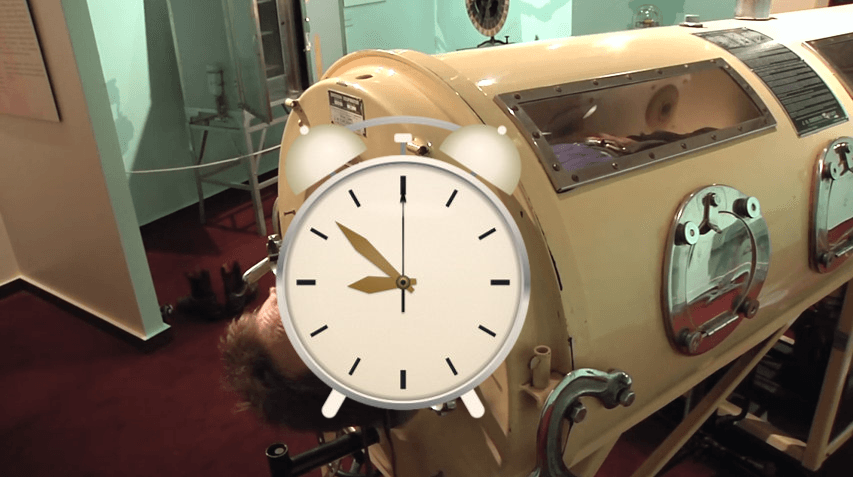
8:52:00
